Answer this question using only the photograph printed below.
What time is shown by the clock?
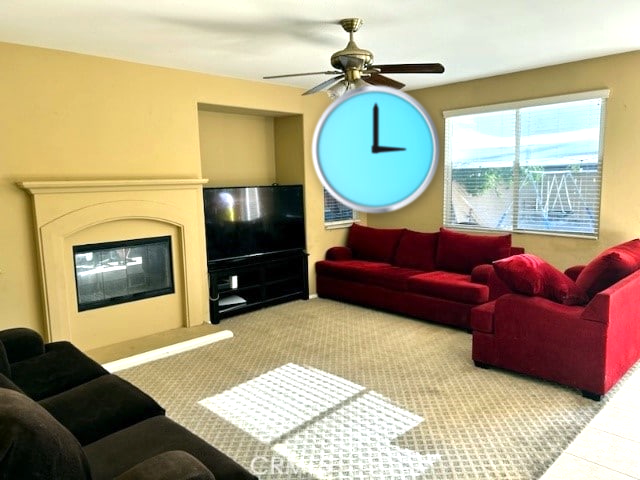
3:00
